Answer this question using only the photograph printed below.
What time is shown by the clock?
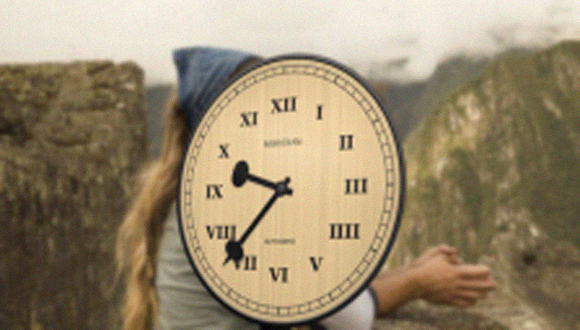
9:37
